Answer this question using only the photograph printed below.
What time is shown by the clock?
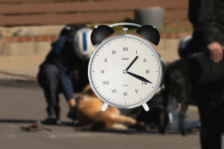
1:19
